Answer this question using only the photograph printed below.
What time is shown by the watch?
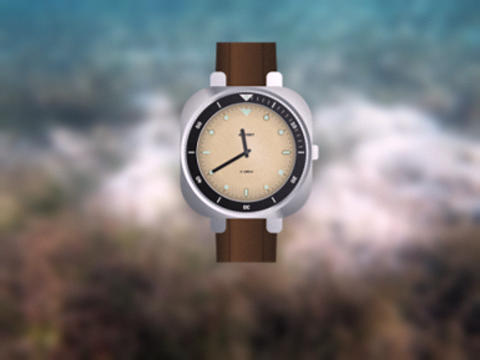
11:40
